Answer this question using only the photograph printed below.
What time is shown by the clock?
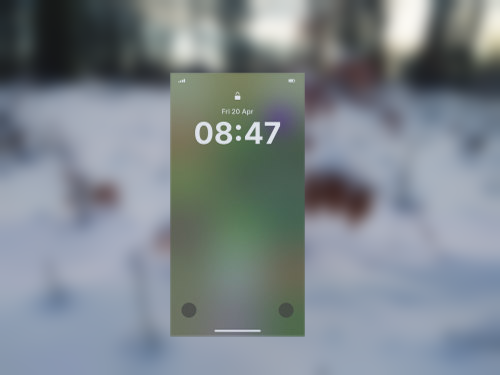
8:47
